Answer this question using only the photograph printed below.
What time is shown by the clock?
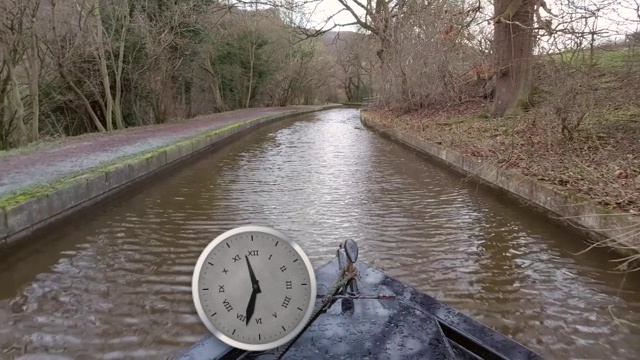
11:33
